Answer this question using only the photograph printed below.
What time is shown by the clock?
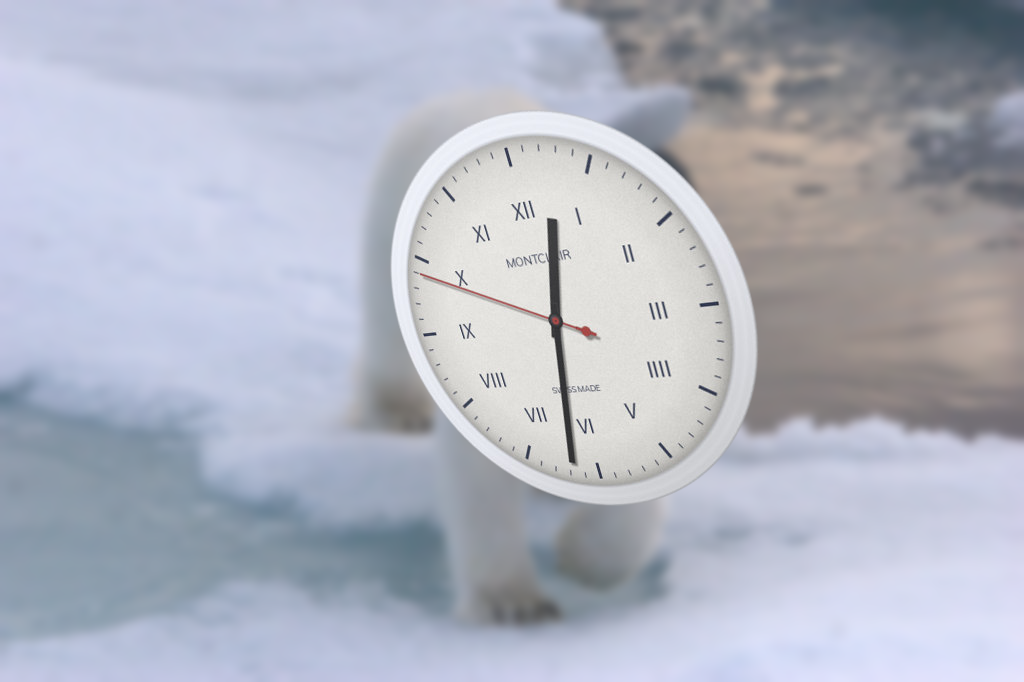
12:31:49
